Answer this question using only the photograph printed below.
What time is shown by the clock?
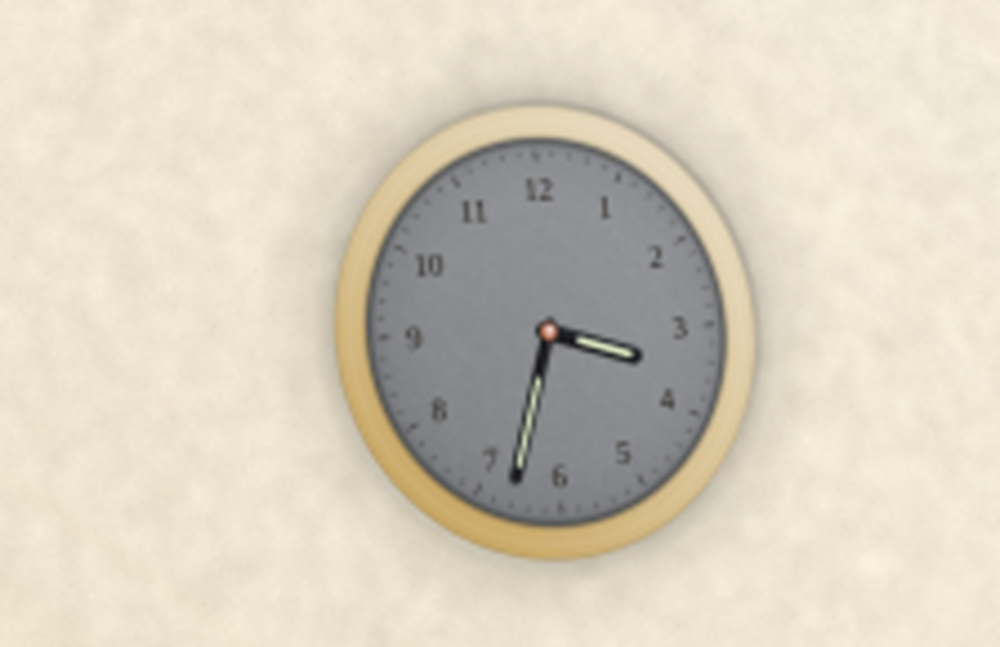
3:33
